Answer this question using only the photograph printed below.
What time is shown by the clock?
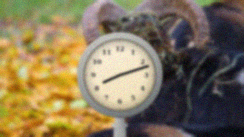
8:12
